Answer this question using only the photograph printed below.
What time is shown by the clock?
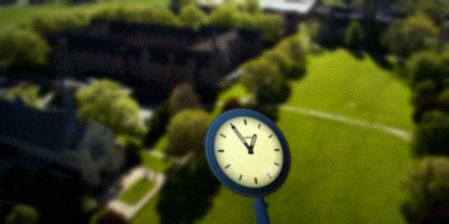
12:55
